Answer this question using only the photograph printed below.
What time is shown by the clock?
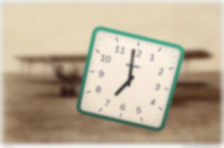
6:59
